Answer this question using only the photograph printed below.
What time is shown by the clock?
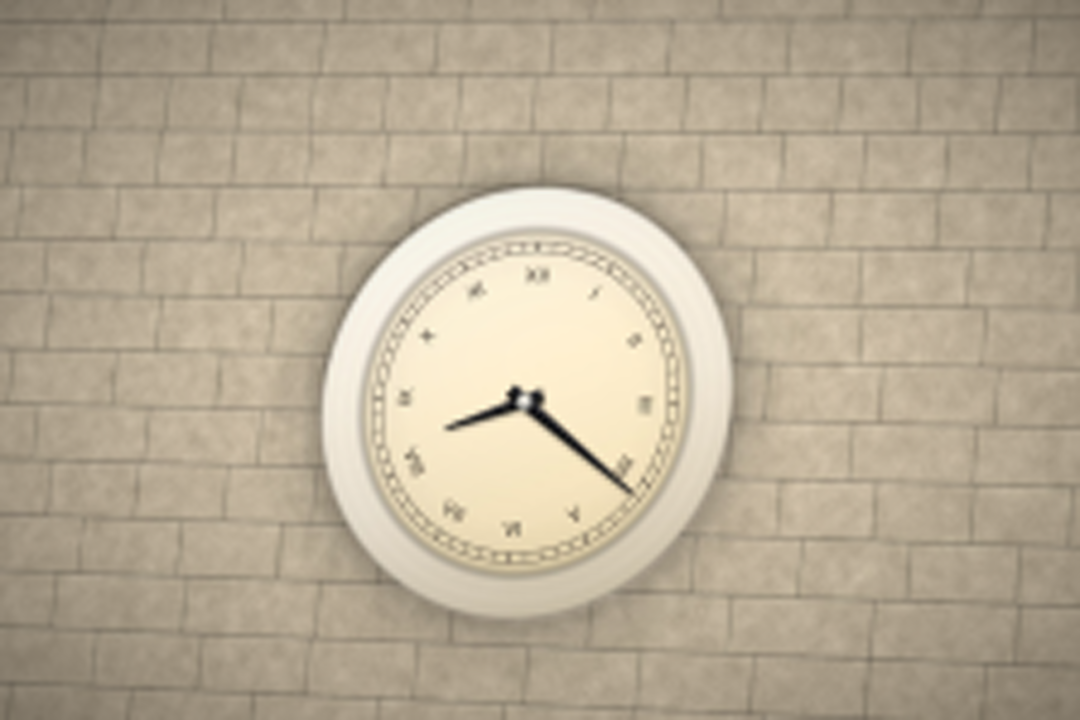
8:21
